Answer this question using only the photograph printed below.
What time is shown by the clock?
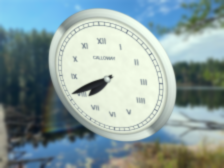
7:41
